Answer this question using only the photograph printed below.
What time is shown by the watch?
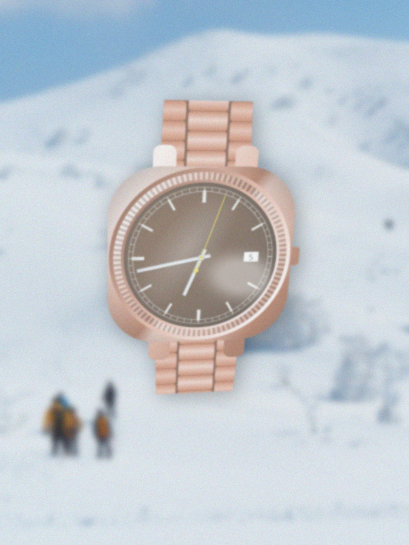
6:43:03
